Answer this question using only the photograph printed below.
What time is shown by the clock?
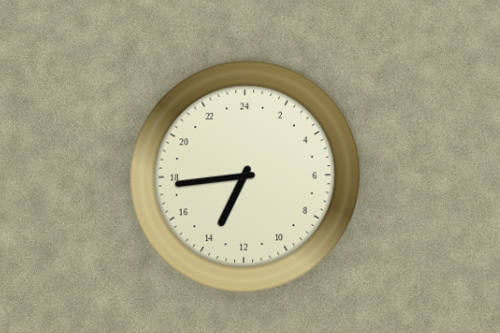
13:44
